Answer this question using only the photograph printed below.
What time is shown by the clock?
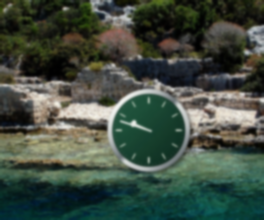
9:48
